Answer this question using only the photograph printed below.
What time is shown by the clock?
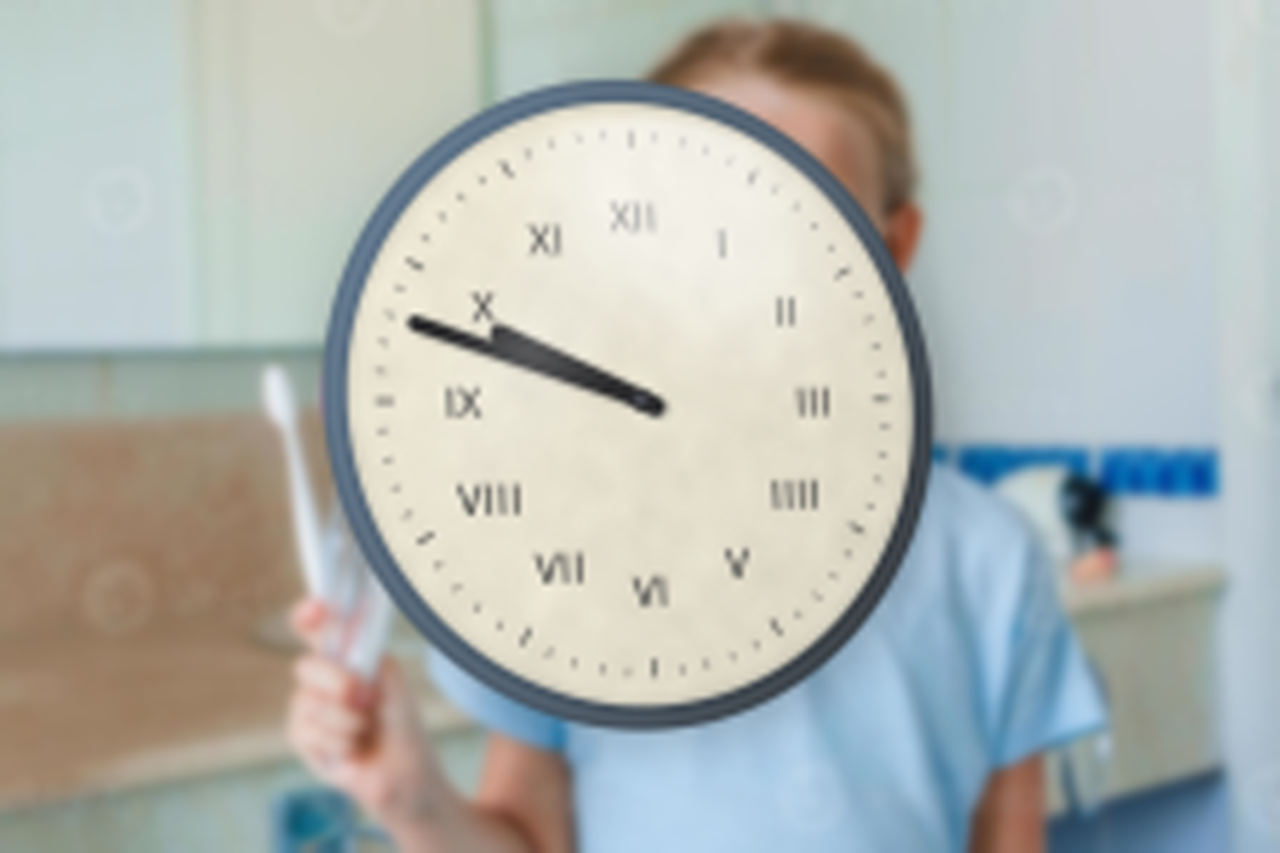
9:48
